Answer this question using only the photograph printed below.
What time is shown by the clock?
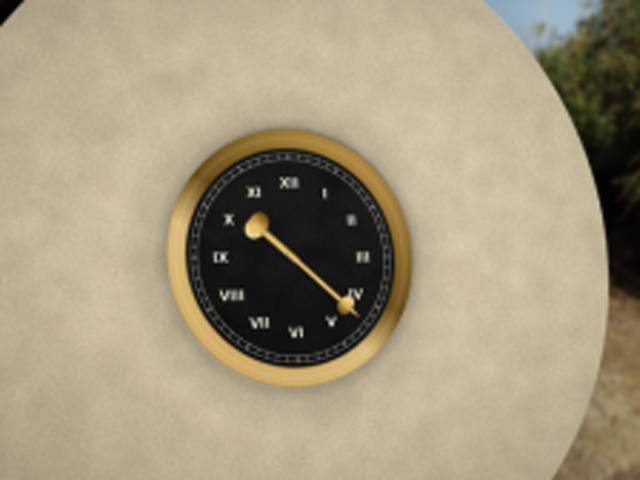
10:22
